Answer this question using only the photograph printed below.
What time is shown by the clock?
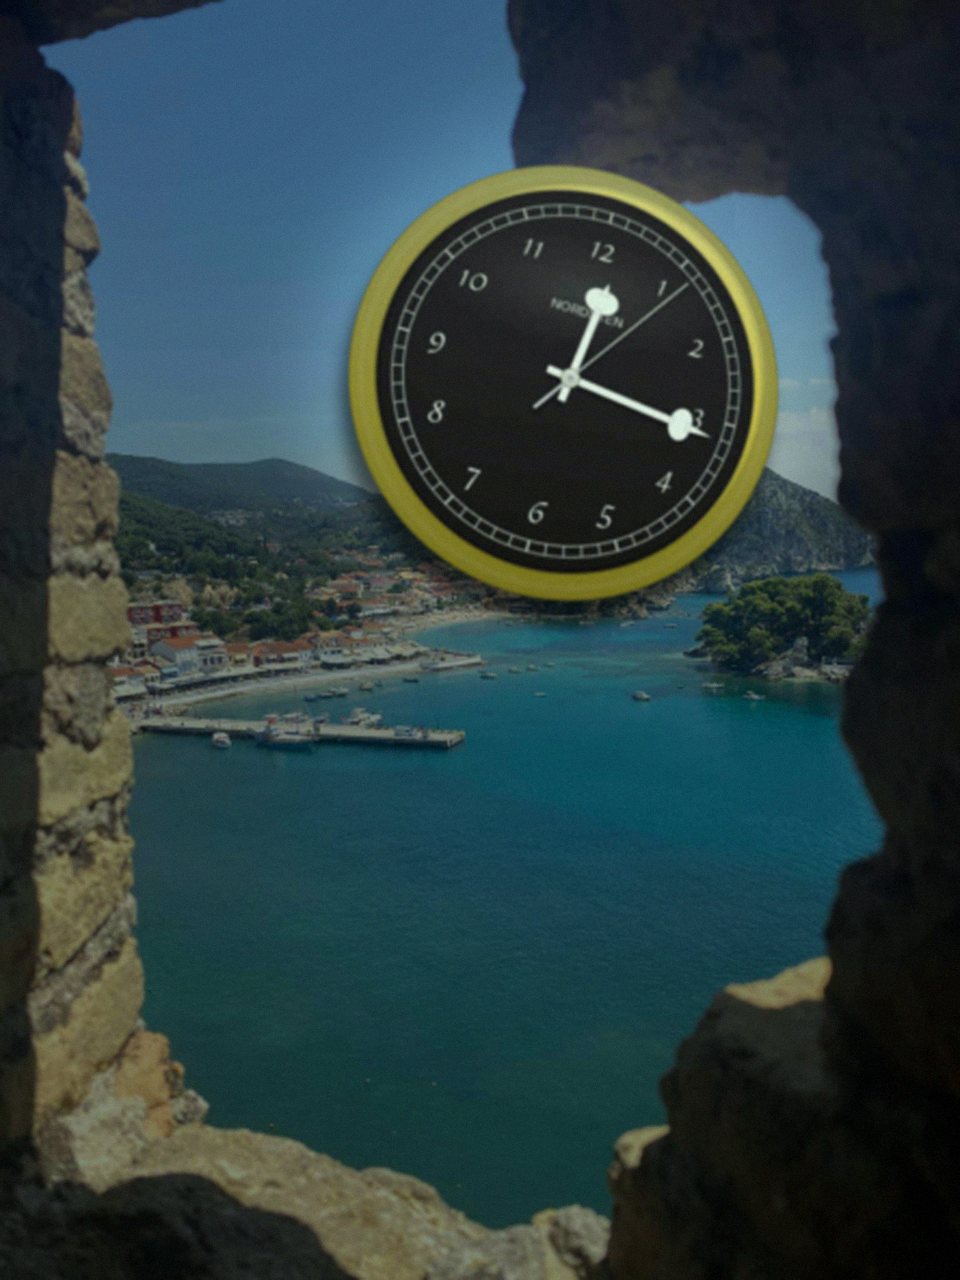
12:16:06
